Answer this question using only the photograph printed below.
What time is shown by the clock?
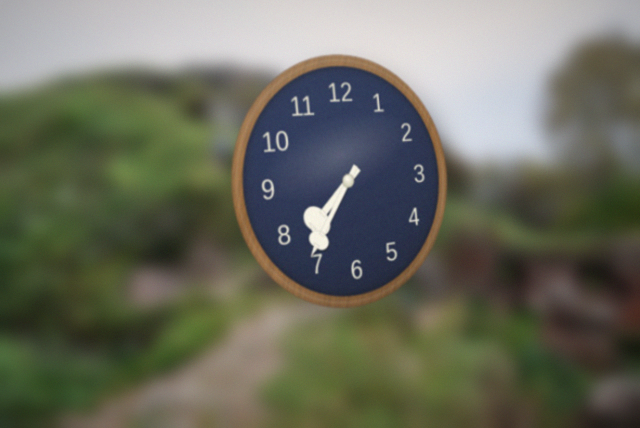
7:36
